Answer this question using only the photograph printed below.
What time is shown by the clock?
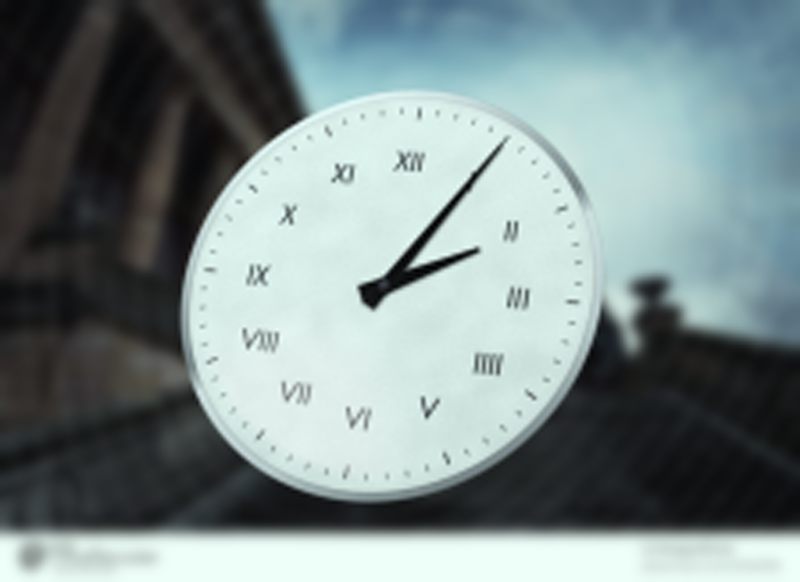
2:05
